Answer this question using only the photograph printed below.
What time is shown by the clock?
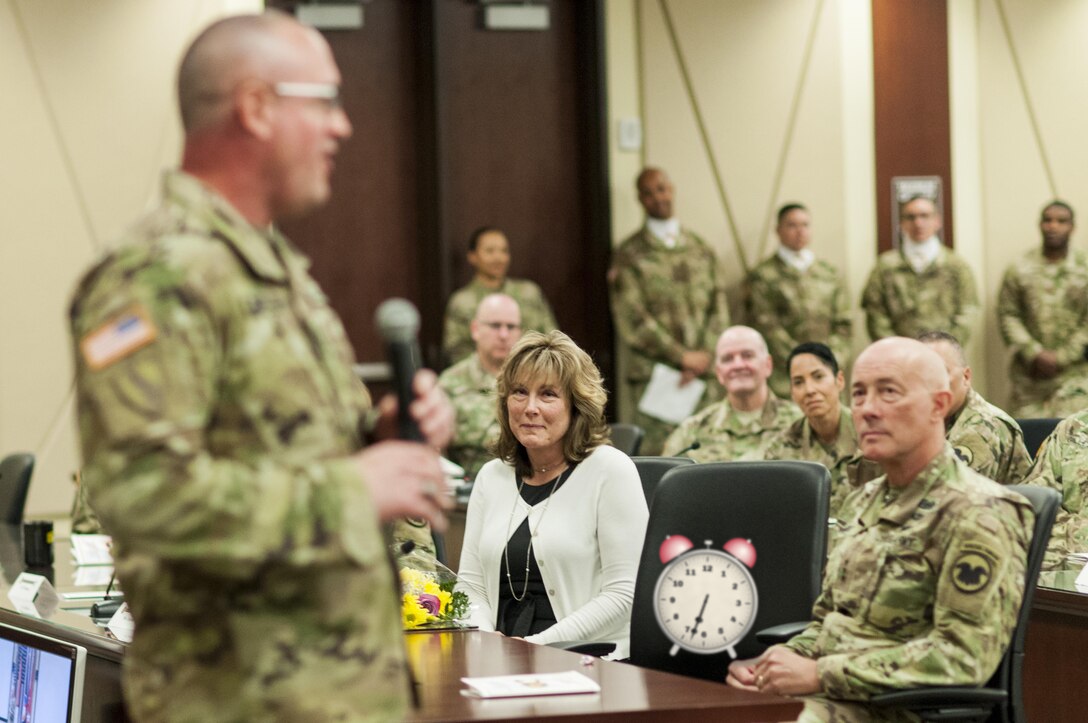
6:33
